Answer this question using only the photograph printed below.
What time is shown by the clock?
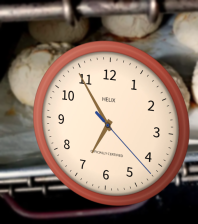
6:54:22
